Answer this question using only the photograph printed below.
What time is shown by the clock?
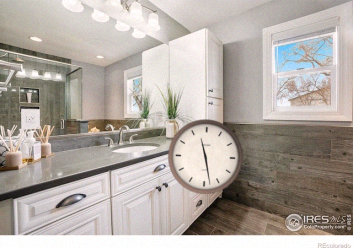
11:28
